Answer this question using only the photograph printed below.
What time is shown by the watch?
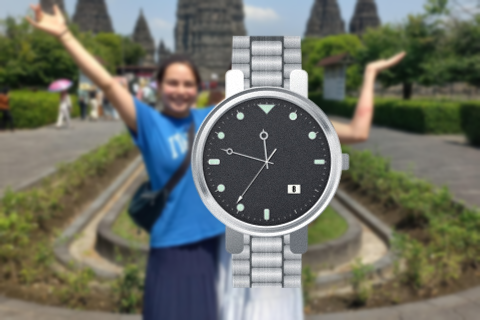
11:47:36
